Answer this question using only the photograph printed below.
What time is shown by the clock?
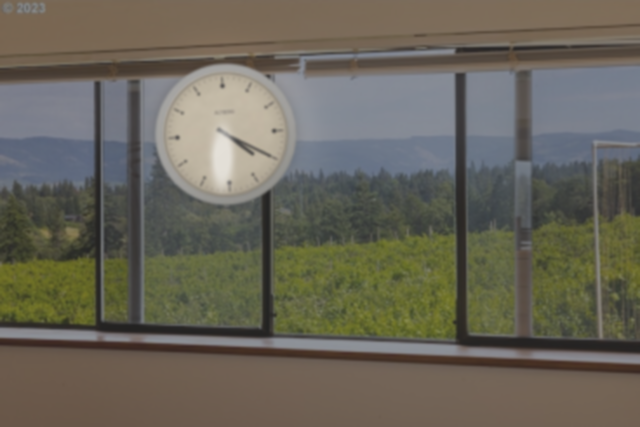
4:20
